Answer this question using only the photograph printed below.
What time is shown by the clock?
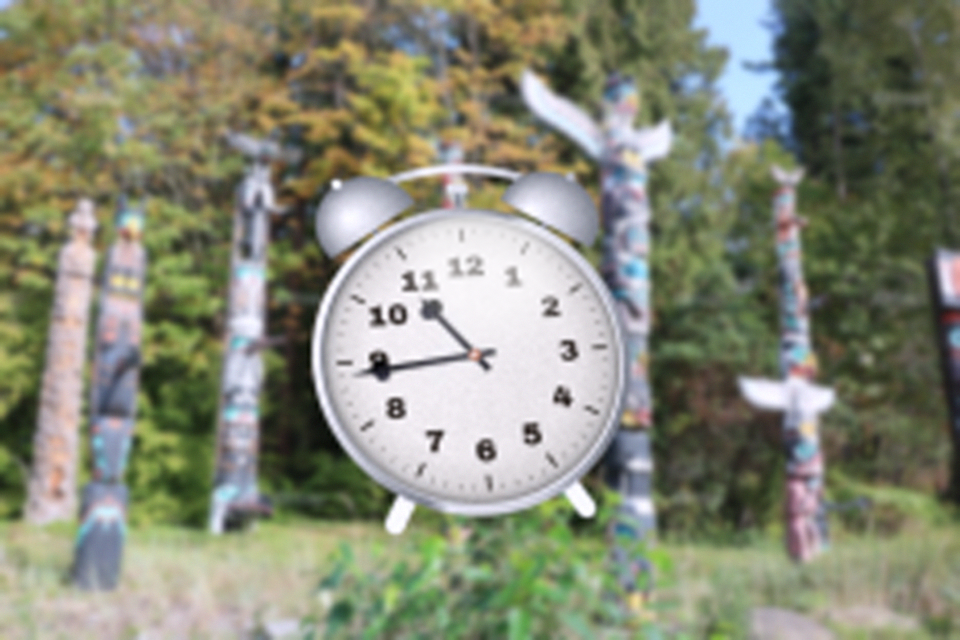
10:44
